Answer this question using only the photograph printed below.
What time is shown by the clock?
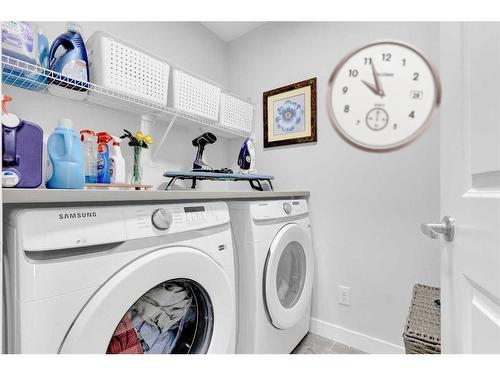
9:56
